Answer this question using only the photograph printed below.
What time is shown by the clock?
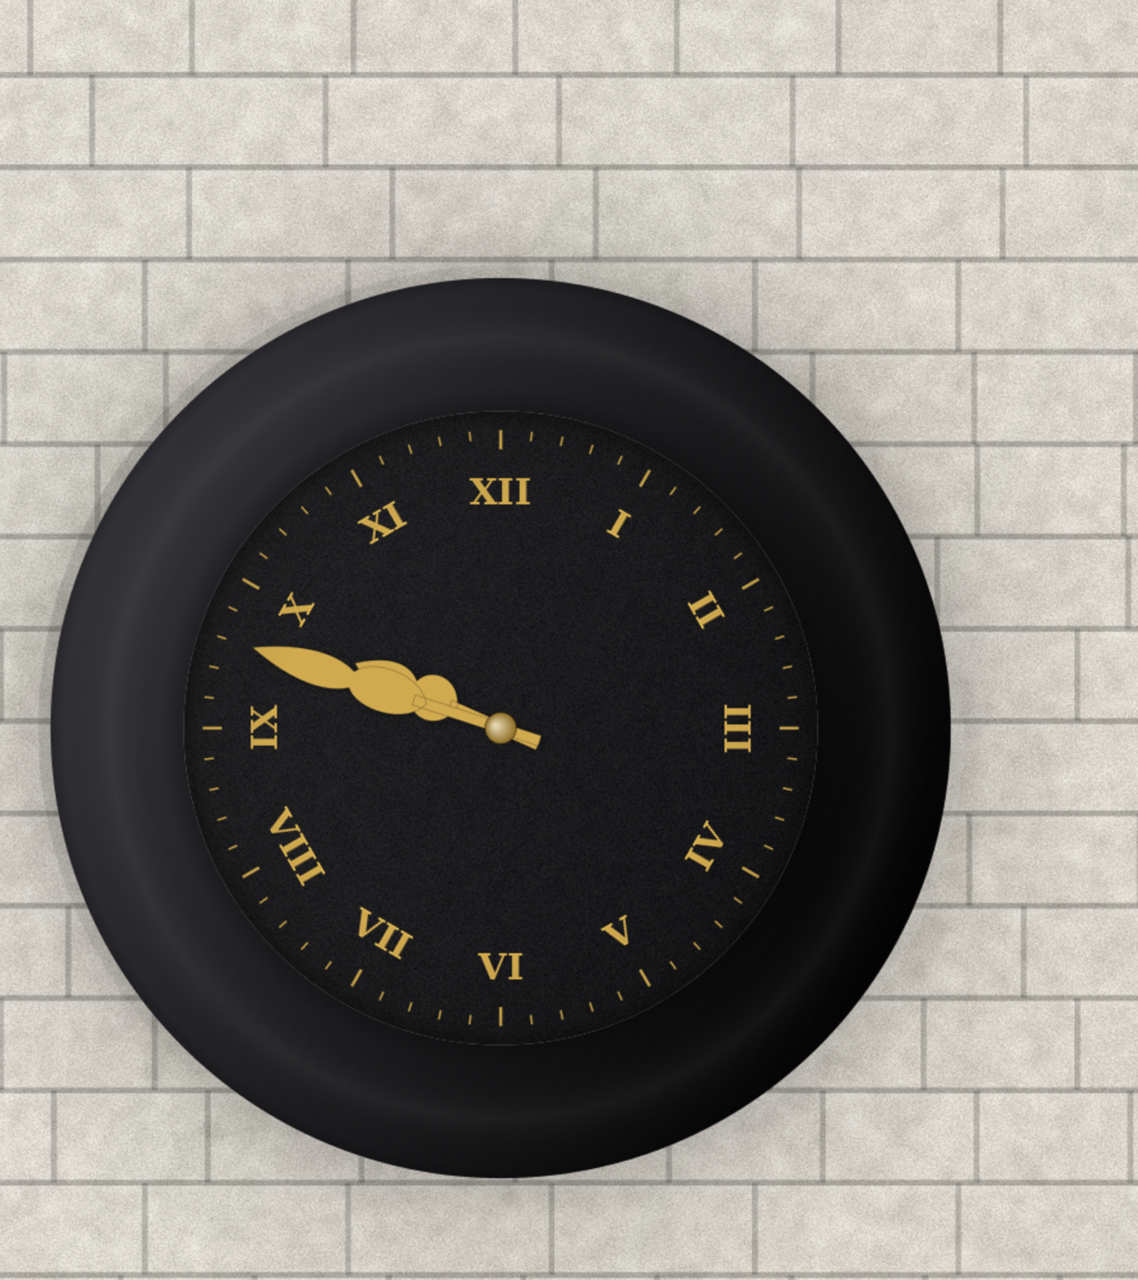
9:48
